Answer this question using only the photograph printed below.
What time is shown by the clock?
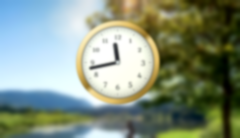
11:43
